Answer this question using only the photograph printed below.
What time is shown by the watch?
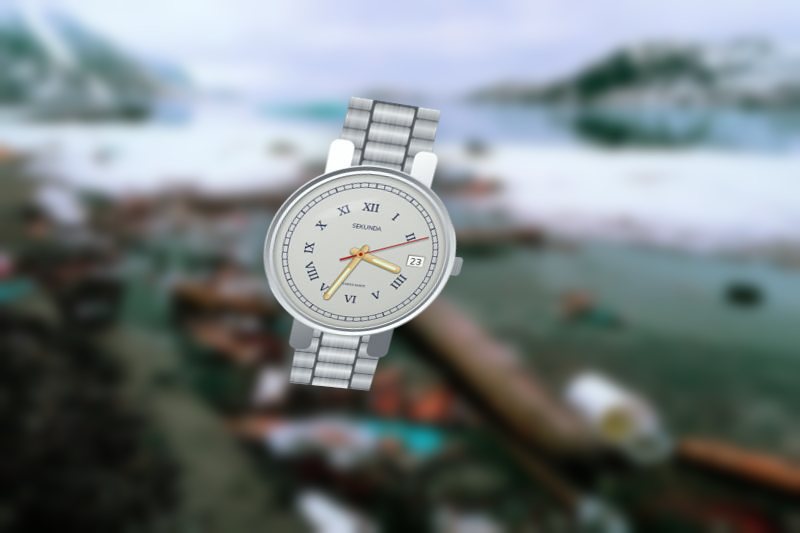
3:34:11
